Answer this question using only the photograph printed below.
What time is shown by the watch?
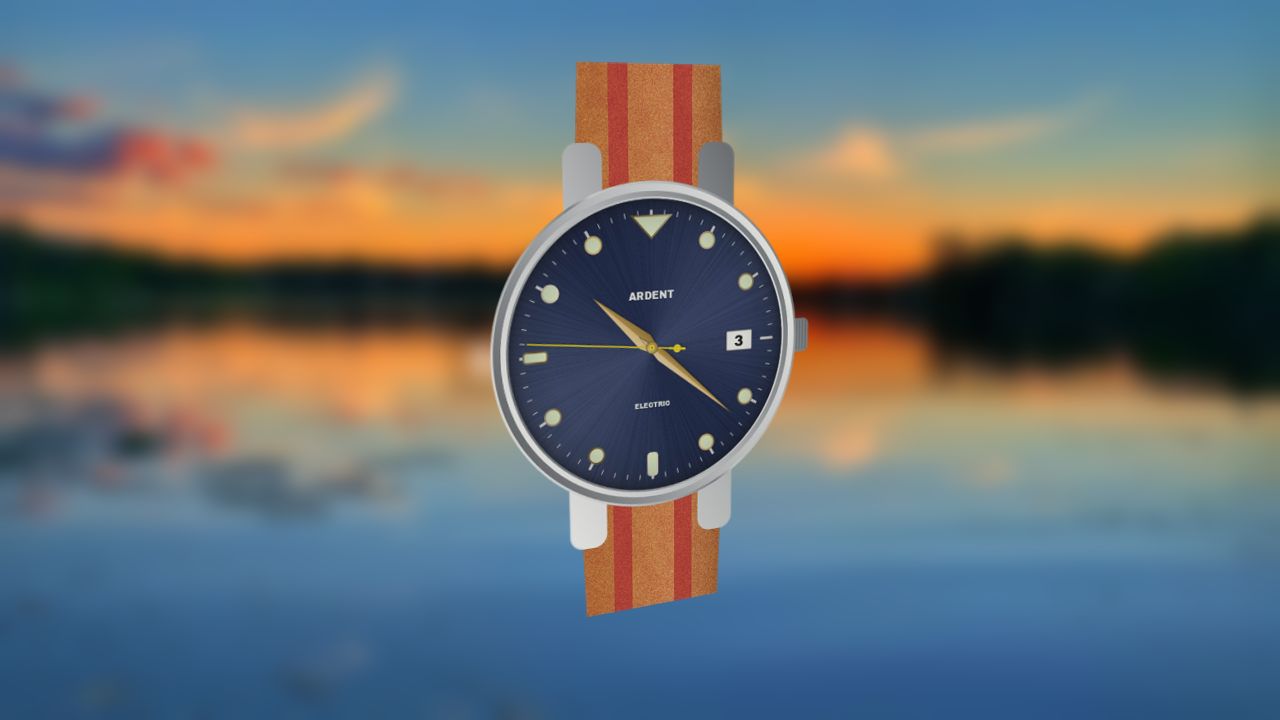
10:21:46
